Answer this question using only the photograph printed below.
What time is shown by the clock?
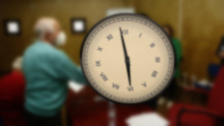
5:59
